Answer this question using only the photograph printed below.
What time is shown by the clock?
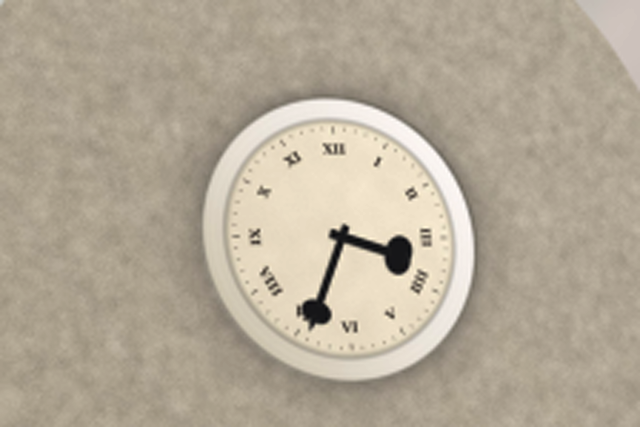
3:34
